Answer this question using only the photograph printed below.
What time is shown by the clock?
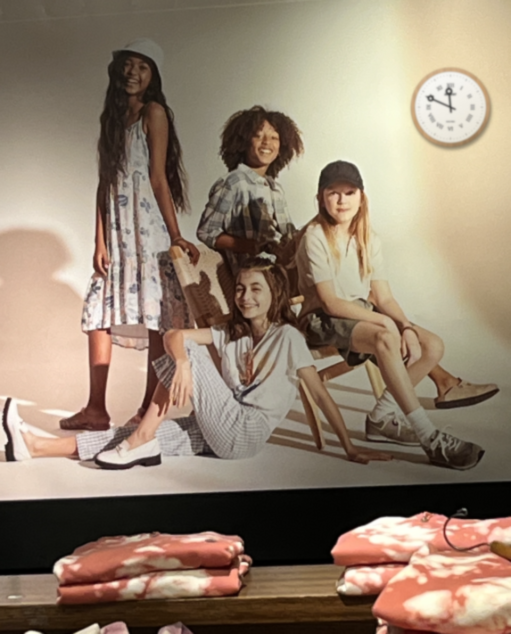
11:49
